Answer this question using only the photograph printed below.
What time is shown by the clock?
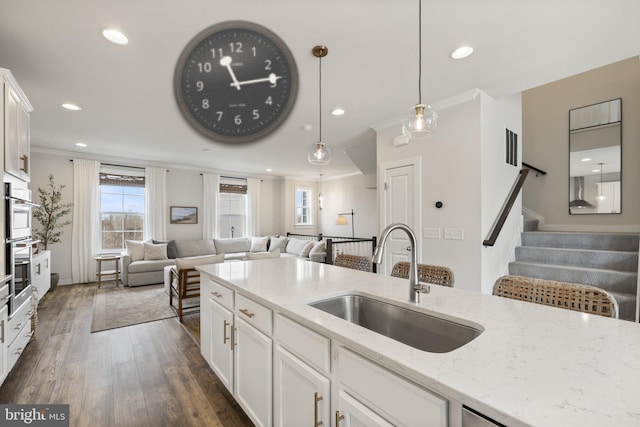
11:14
